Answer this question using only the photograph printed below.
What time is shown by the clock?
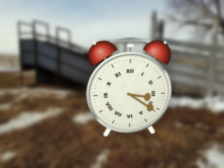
3:21
